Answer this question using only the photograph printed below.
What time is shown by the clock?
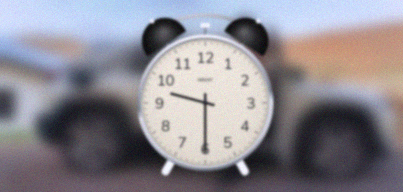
9:30
